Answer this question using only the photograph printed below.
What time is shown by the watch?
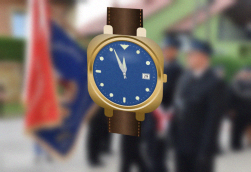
11:56
